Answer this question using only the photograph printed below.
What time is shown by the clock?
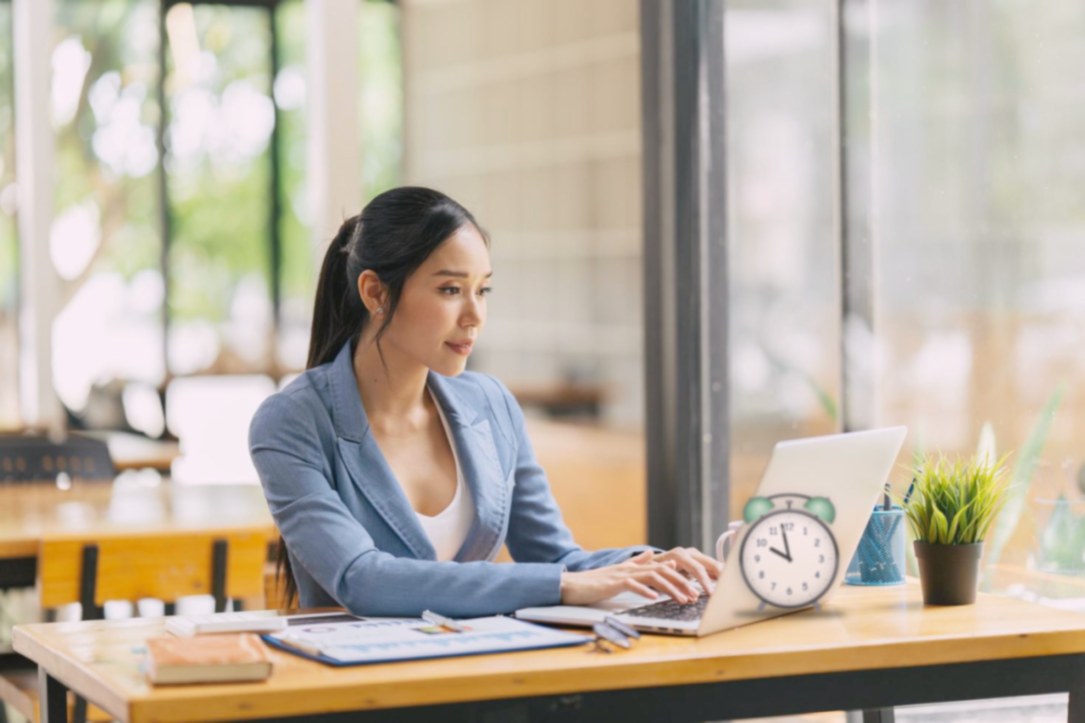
9:58
